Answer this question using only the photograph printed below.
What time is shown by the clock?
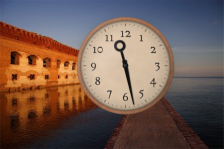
11:28
